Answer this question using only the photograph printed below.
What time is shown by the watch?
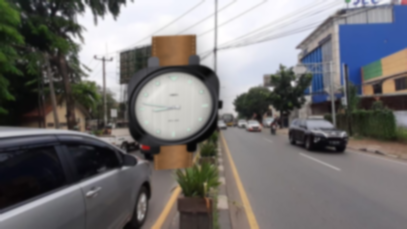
8:47
